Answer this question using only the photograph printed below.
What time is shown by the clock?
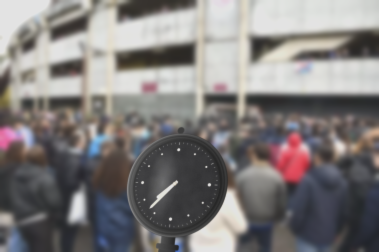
7:37
